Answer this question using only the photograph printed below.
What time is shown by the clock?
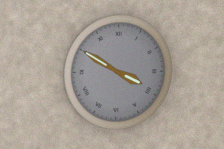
3:50
